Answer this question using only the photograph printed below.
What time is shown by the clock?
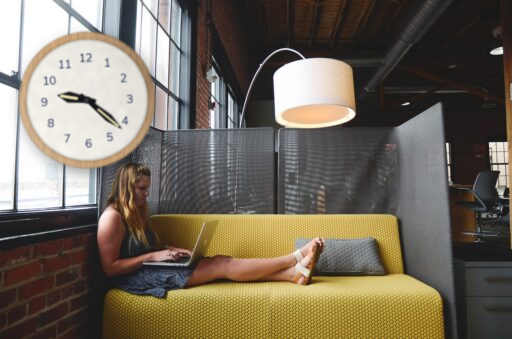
9:22
